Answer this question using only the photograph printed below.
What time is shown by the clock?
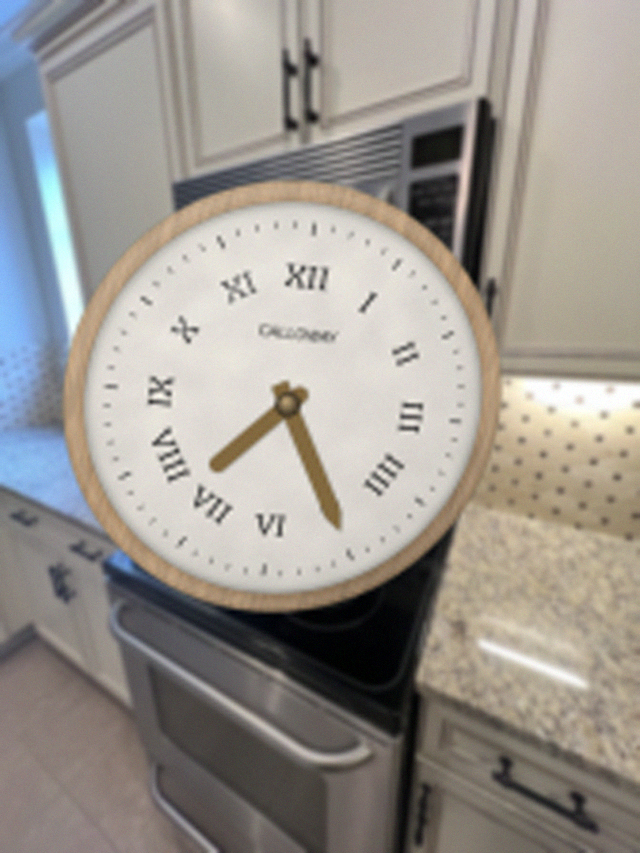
7:25
